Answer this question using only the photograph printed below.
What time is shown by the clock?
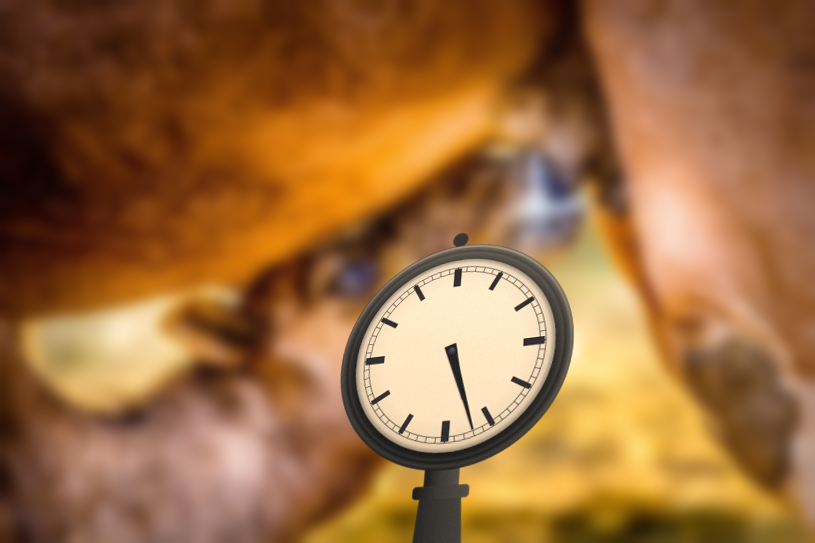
5:27
